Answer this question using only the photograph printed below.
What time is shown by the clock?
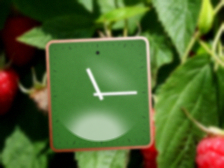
11:15
